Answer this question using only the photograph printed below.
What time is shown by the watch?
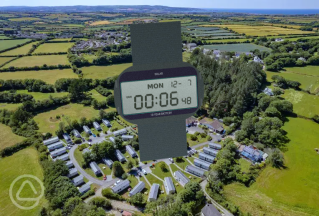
0:06:48
